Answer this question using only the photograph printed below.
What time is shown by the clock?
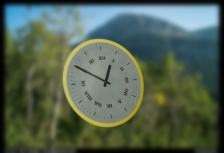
12:50
